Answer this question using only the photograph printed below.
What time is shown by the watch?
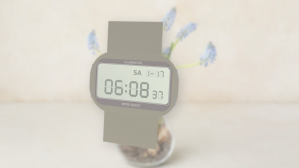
6:08:37
